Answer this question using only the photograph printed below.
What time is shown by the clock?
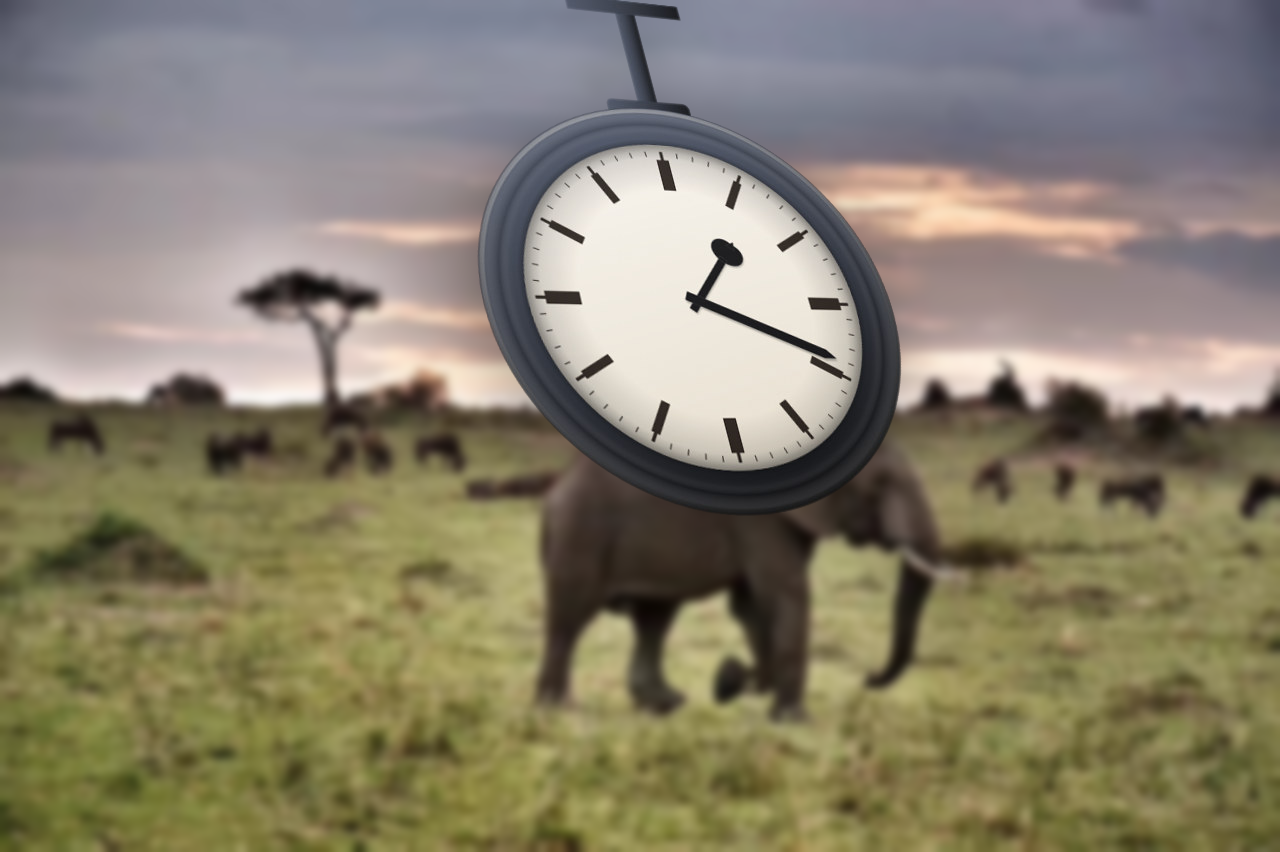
1:19
